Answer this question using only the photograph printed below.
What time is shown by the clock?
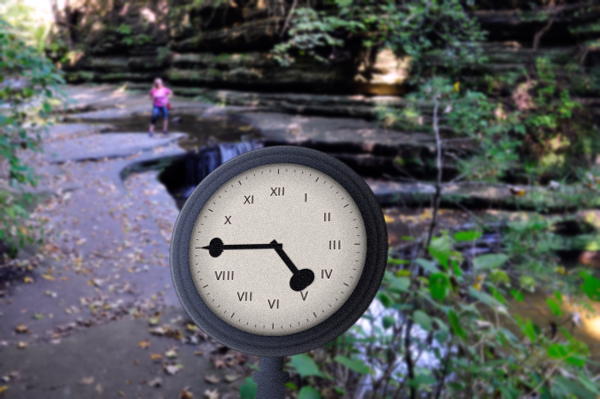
4:45
